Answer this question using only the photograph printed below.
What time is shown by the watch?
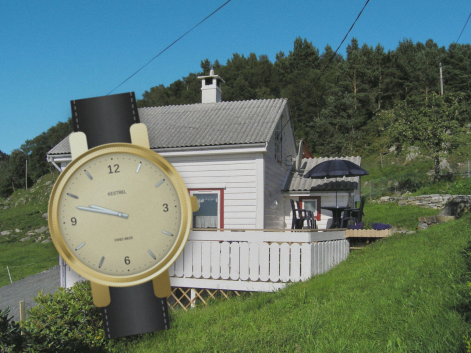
9:48
